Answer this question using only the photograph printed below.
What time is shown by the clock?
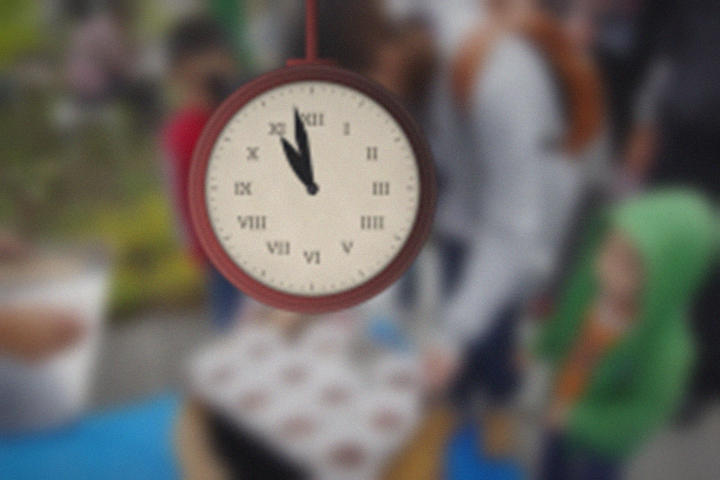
10:58
